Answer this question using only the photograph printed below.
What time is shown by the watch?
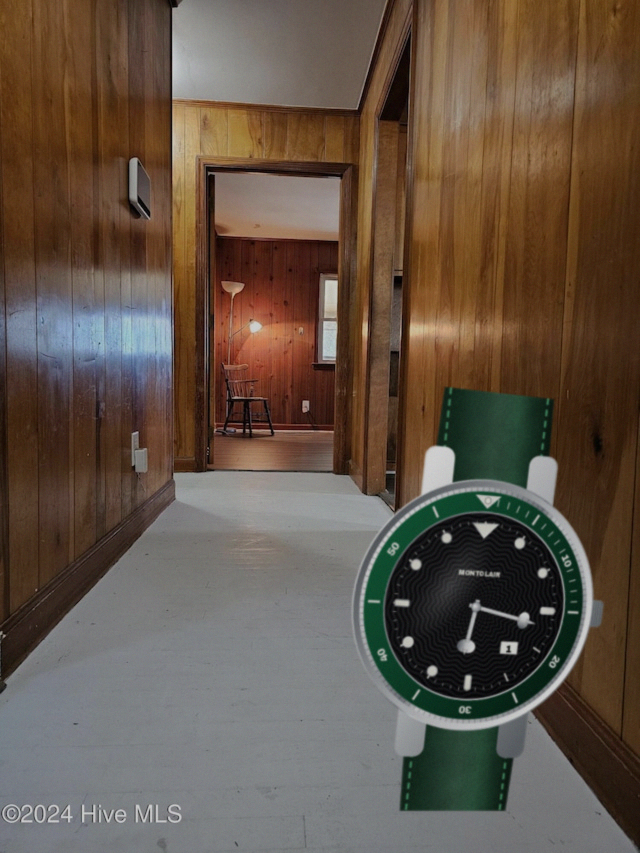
6:17
